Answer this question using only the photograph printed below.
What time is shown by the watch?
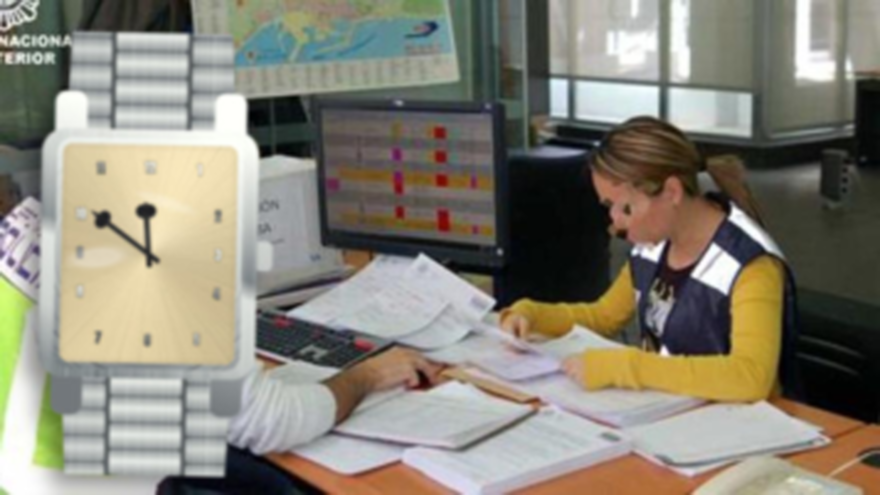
11:51
